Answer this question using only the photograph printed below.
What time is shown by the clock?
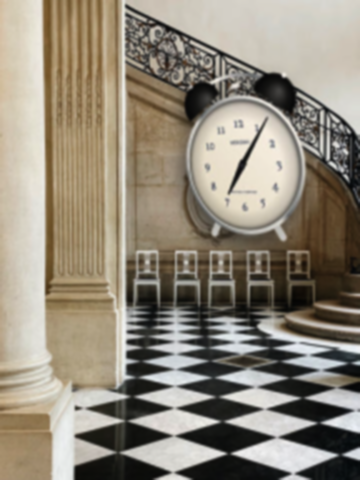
7:06
